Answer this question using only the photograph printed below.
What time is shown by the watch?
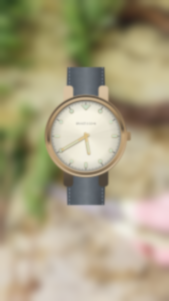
5:40
